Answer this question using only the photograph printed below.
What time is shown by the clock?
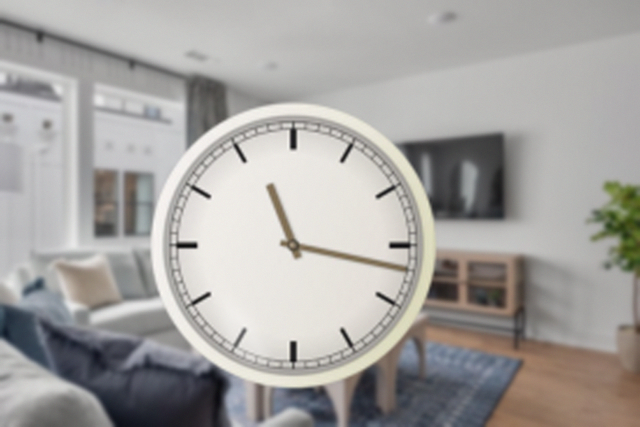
11:17
